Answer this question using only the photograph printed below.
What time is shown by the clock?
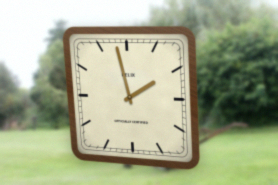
1:58
